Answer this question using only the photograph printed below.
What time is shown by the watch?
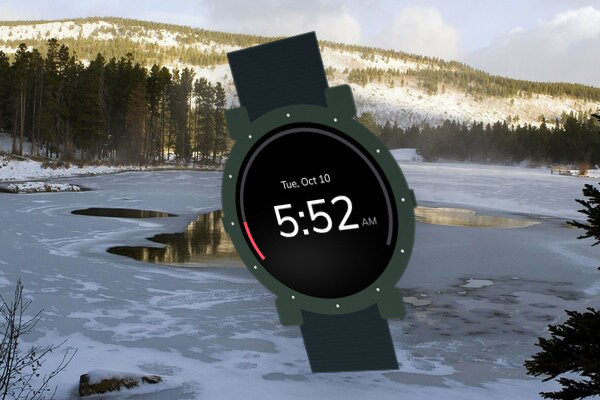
5:52
